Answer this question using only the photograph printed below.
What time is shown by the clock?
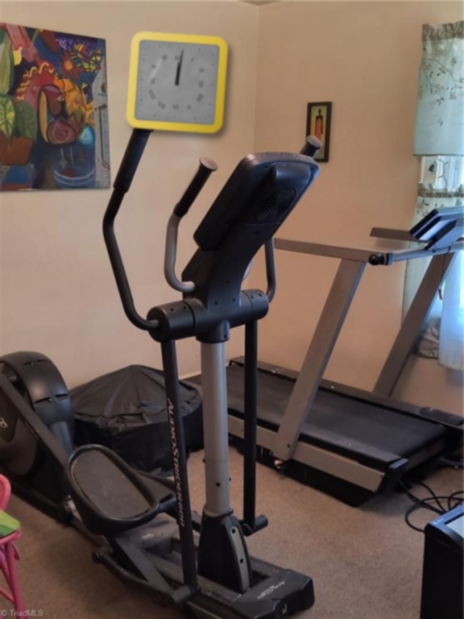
12:01
